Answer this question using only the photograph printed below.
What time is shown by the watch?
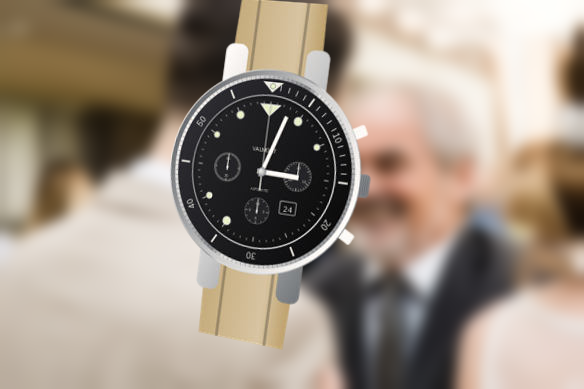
3:03
